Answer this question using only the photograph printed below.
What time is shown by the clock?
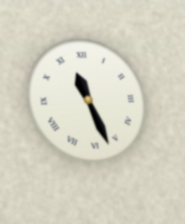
11:27
